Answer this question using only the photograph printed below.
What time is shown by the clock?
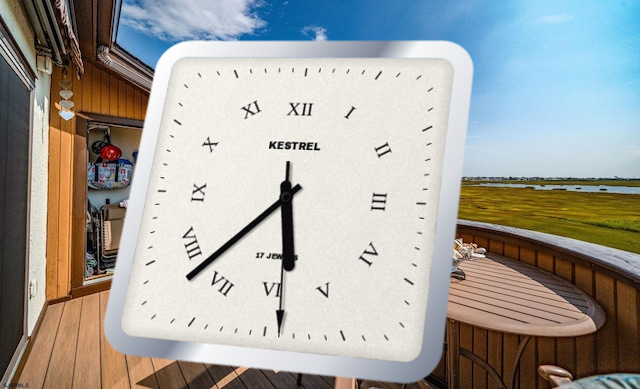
5:37:29
